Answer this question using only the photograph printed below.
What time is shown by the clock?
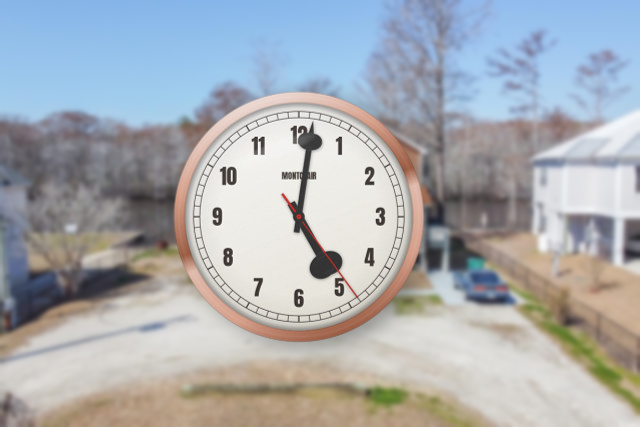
5:01:24
